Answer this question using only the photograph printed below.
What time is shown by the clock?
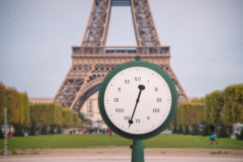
12:33
